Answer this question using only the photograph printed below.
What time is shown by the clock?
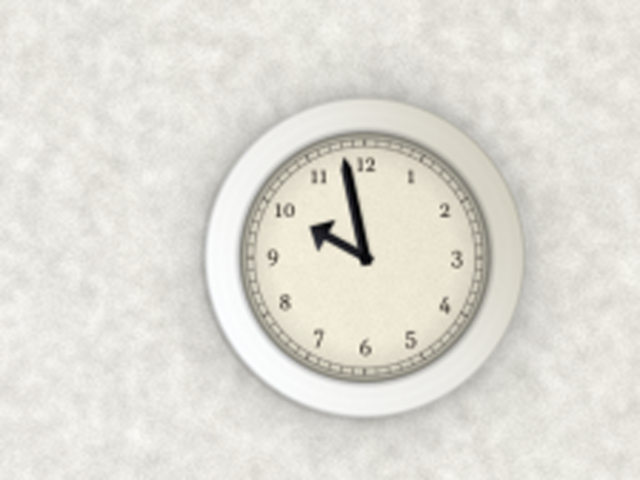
9:58
